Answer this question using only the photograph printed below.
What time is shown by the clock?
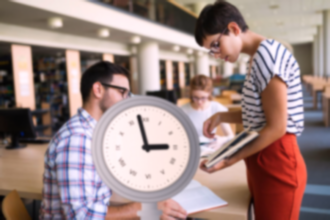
2:58
